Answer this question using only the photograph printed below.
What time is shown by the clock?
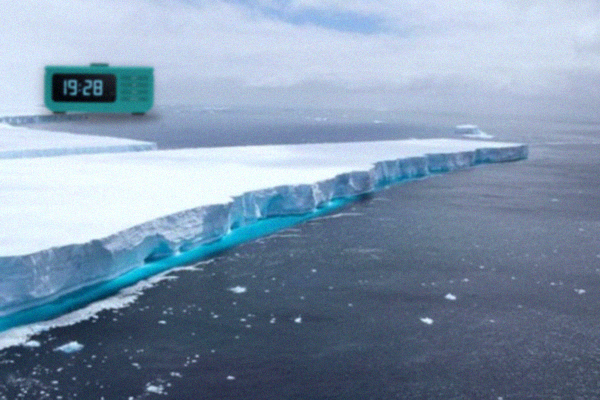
19:28
